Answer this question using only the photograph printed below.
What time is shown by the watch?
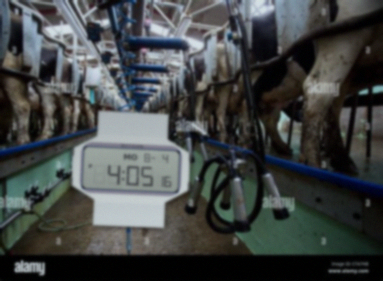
4:05
